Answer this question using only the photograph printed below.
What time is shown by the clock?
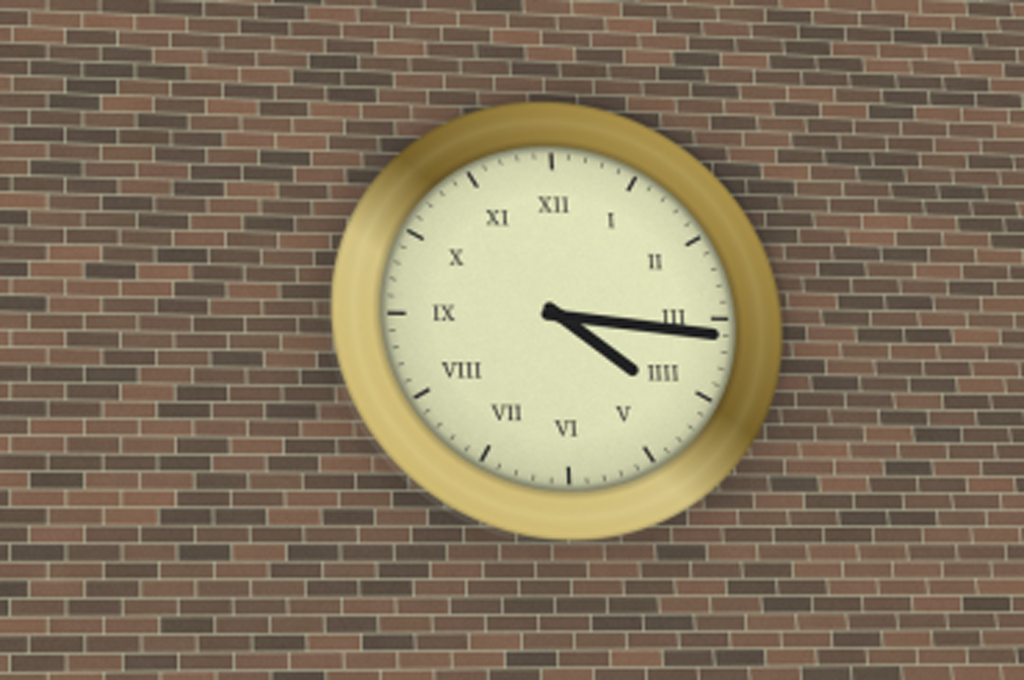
4:16
